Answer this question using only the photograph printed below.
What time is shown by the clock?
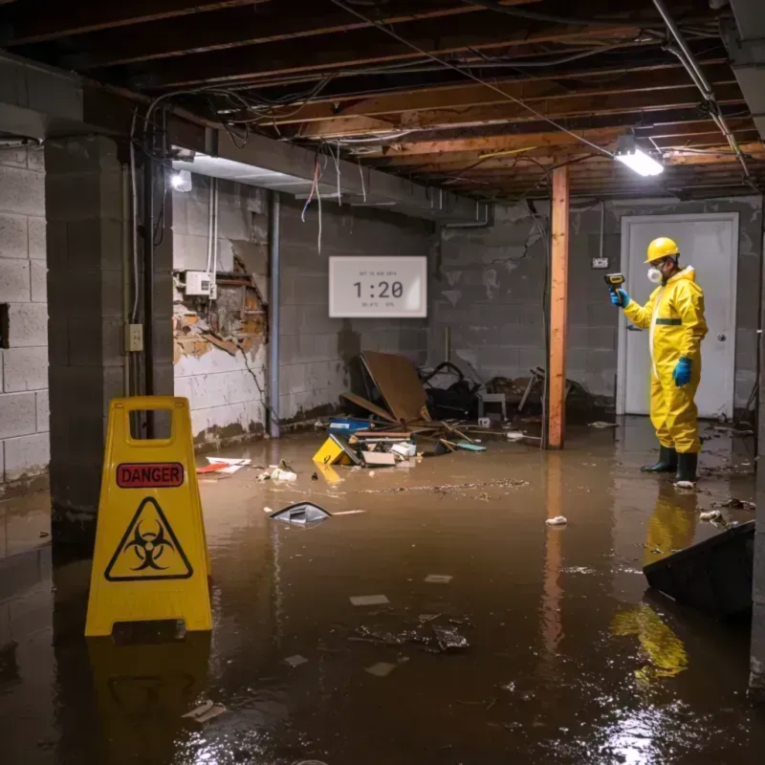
1:20
